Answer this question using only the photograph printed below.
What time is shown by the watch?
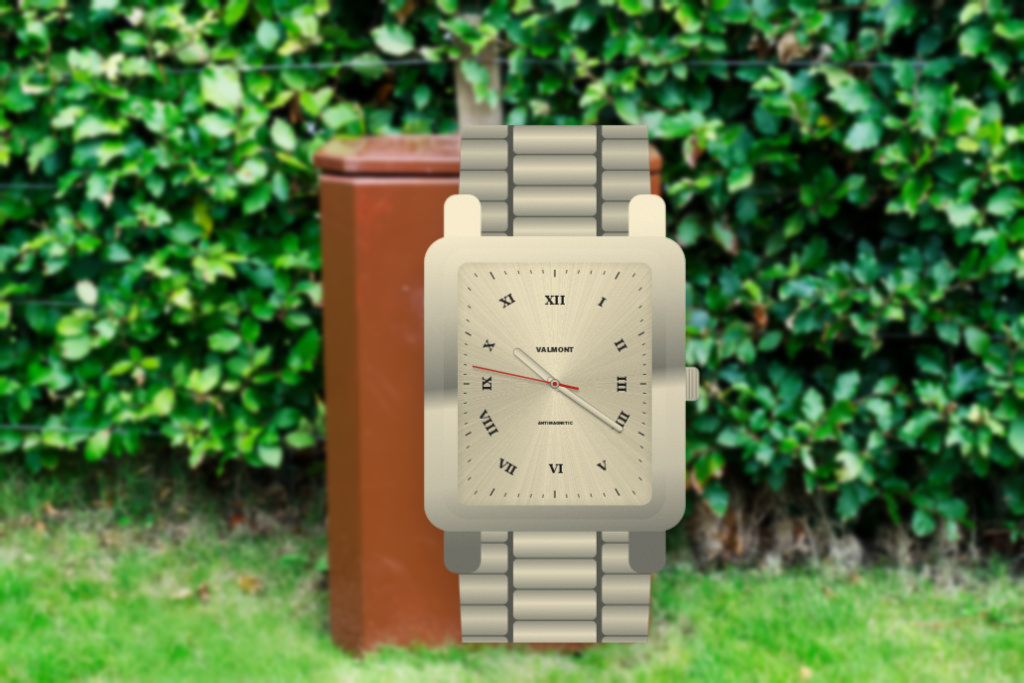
10:20:47
